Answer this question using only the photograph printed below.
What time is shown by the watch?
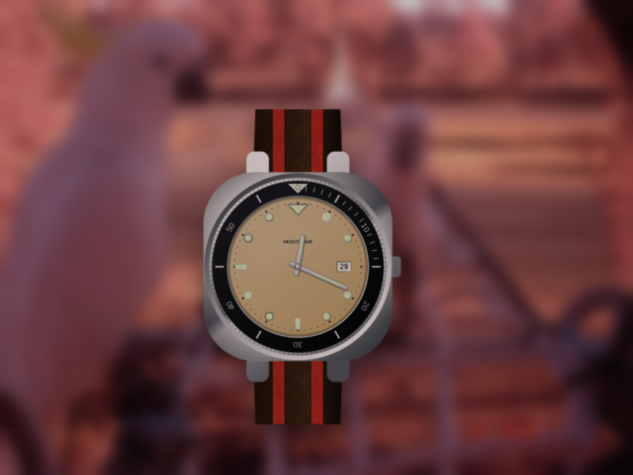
12:19
